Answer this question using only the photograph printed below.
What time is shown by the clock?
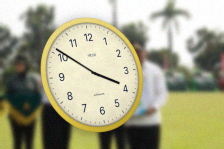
3:51
